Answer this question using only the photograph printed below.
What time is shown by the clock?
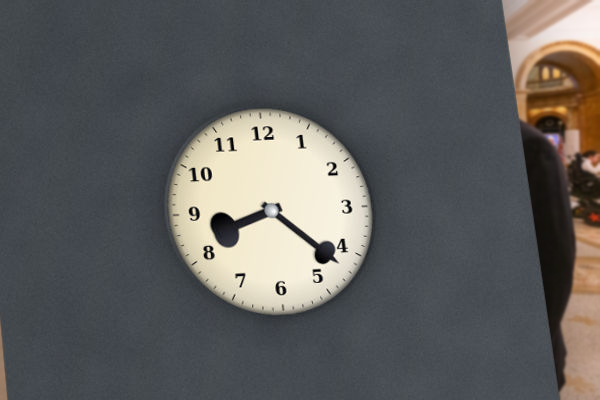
8:22
